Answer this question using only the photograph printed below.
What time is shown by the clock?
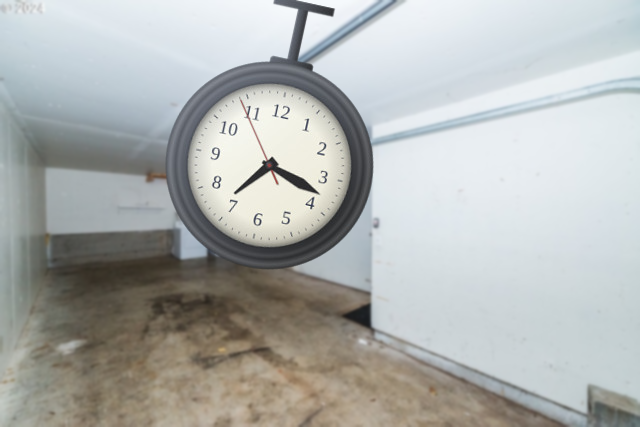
7:17:54
